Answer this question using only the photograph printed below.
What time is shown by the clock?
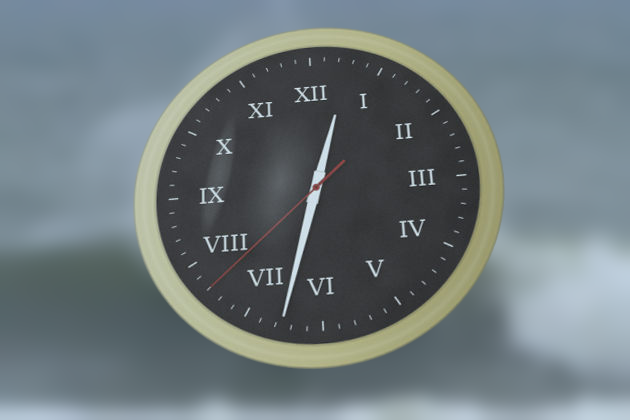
12:32:38
